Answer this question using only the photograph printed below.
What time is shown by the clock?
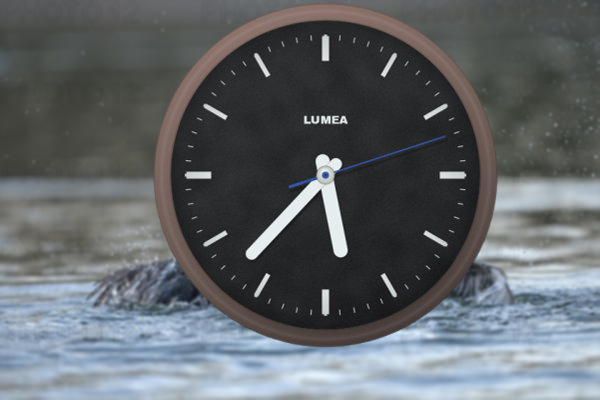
5:37:12
